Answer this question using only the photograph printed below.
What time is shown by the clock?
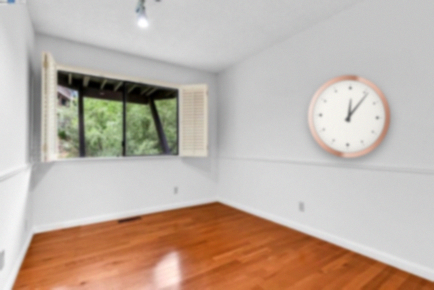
12:06
